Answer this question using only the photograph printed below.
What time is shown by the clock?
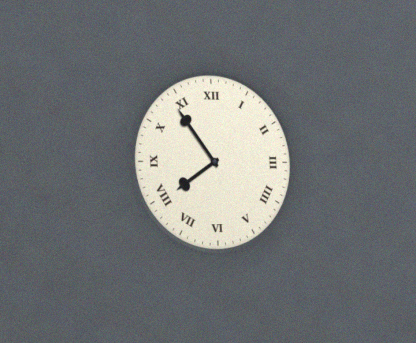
7:54
